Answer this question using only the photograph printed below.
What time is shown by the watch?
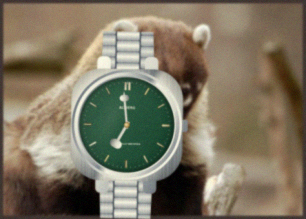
6:59
